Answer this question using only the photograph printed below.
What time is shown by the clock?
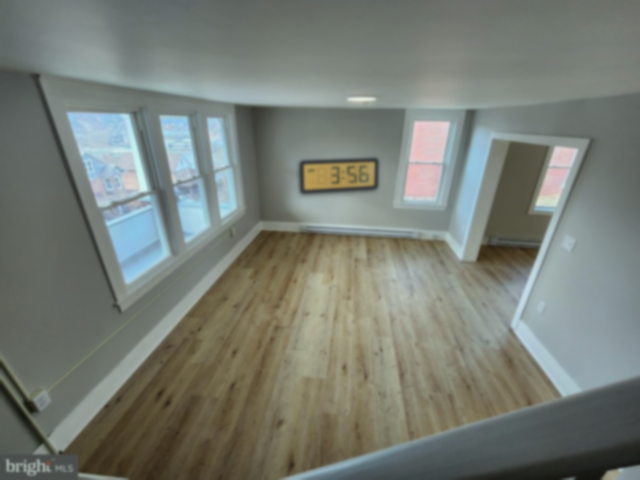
3:56
